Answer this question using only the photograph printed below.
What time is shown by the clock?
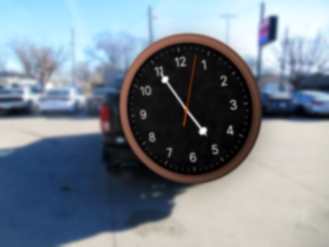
4:55:03
